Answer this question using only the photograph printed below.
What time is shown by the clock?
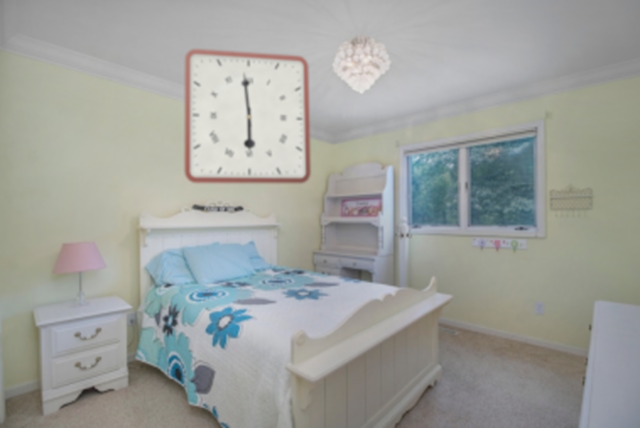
5:59
